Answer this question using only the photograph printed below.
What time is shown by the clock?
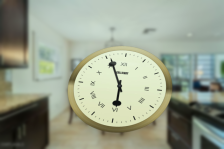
5:56
